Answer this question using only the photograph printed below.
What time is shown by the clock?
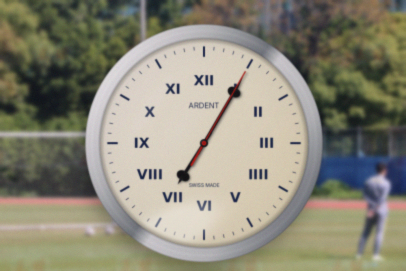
7:05:05
